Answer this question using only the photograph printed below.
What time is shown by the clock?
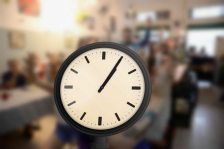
1:05
